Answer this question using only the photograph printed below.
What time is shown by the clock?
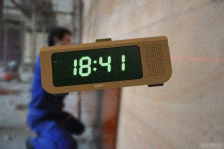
18:41
